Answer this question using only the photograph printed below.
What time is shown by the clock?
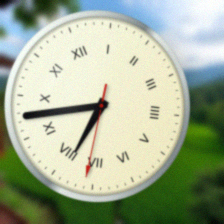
7:47:36
